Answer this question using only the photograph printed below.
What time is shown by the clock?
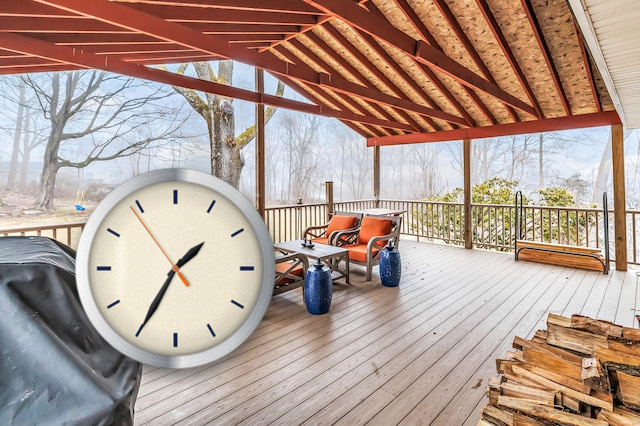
1:34:54
